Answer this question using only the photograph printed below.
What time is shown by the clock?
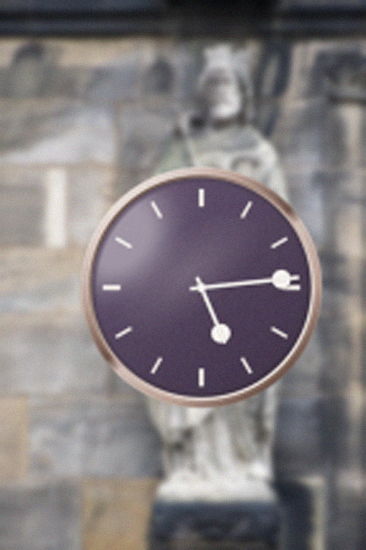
5:14
